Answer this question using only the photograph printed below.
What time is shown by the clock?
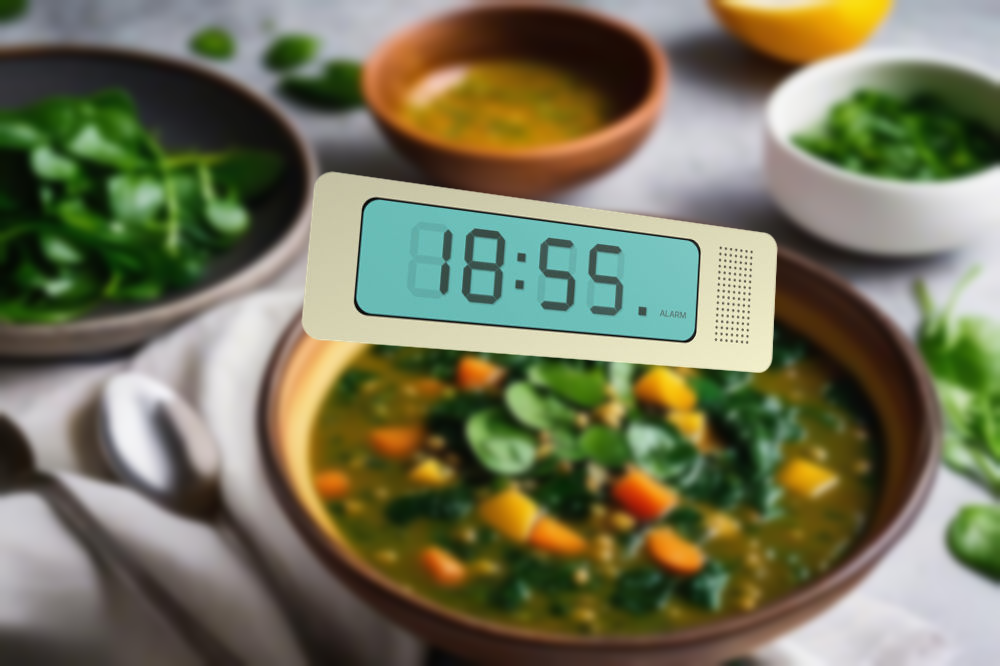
18:55
